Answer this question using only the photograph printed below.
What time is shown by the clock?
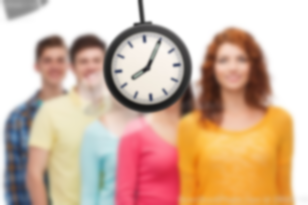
8:05
